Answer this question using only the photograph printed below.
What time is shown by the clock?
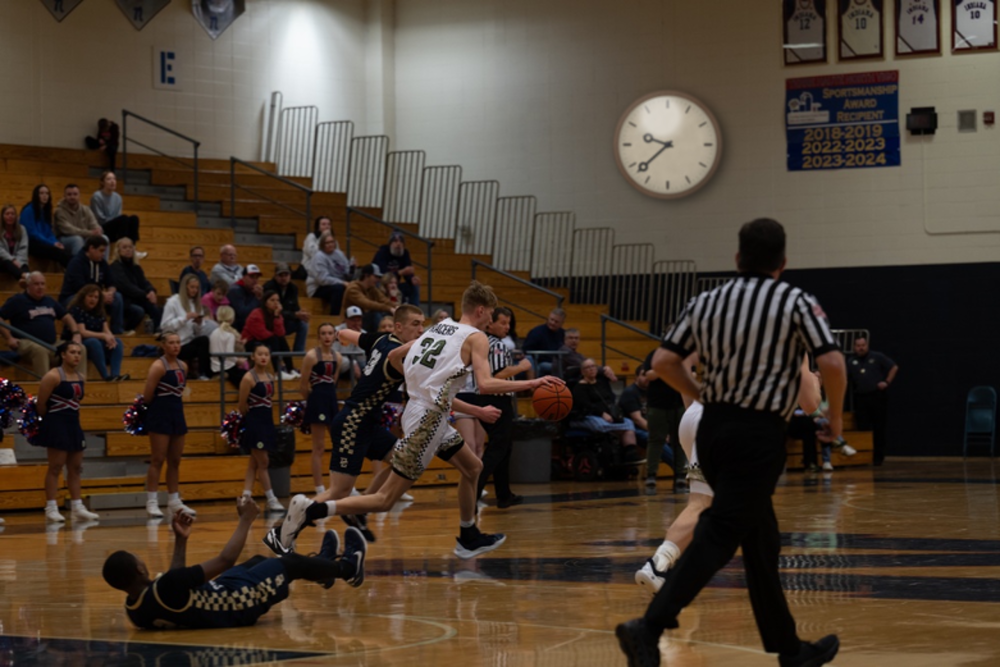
9:38
